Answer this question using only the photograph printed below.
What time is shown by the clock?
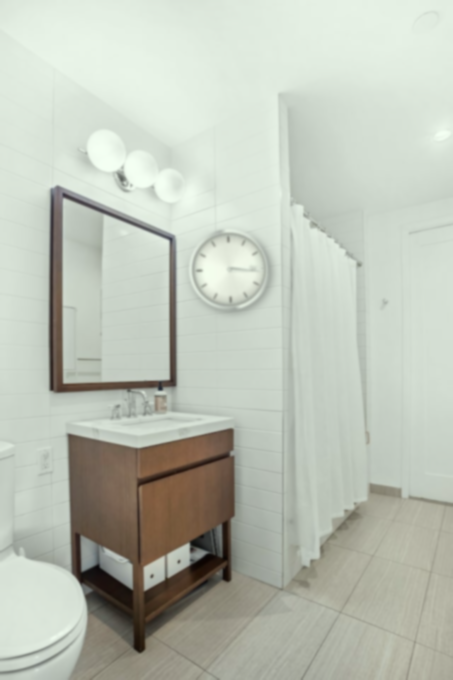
3:16
